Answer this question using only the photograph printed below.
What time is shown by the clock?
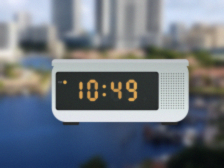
10:49
